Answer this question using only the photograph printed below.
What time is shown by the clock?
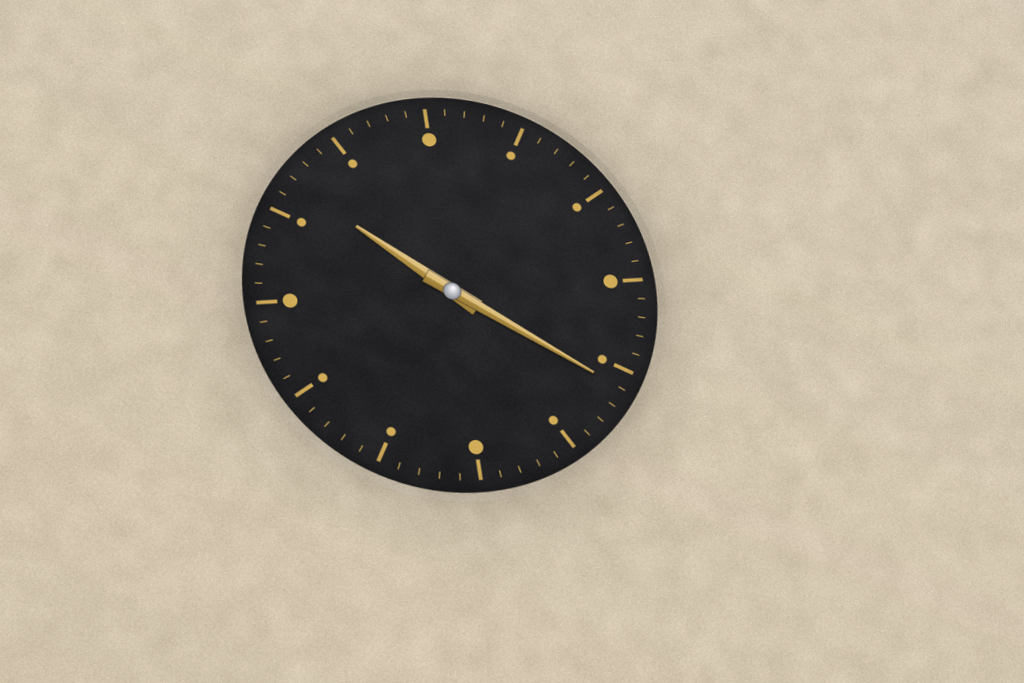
10:21
